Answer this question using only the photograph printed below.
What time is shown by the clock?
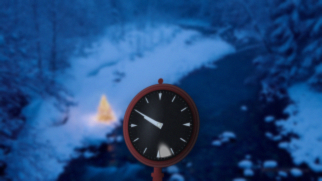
9:50
